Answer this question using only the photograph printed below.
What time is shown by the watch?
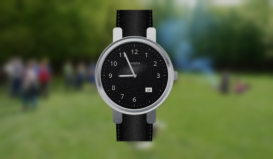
8:56
